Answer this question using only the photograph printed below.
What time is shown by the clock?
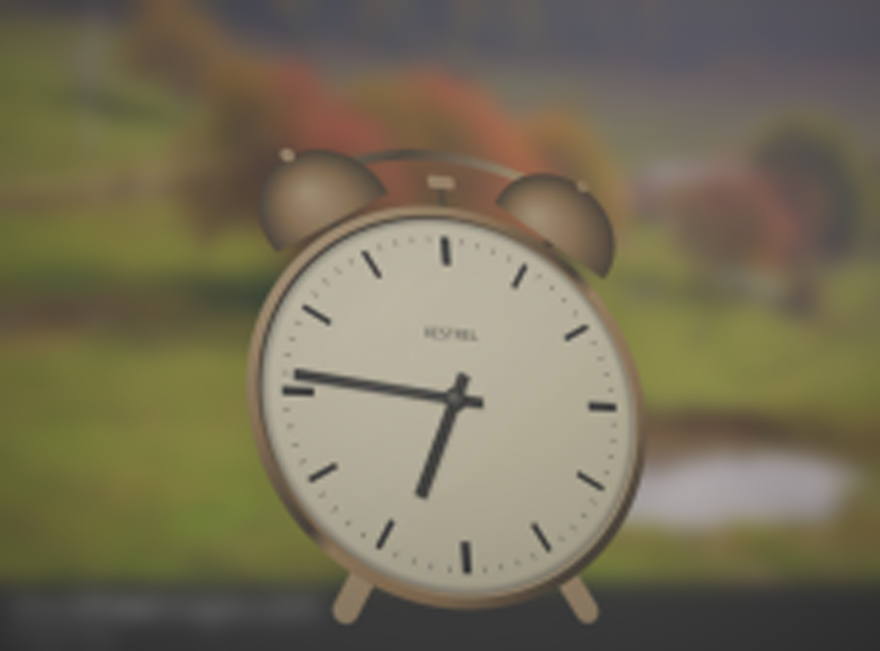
6:46
